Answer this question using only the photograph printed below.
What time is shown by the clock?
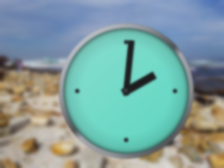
2:01
